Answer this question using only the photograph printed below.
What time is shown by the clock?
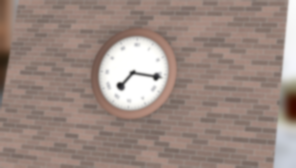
7:16
